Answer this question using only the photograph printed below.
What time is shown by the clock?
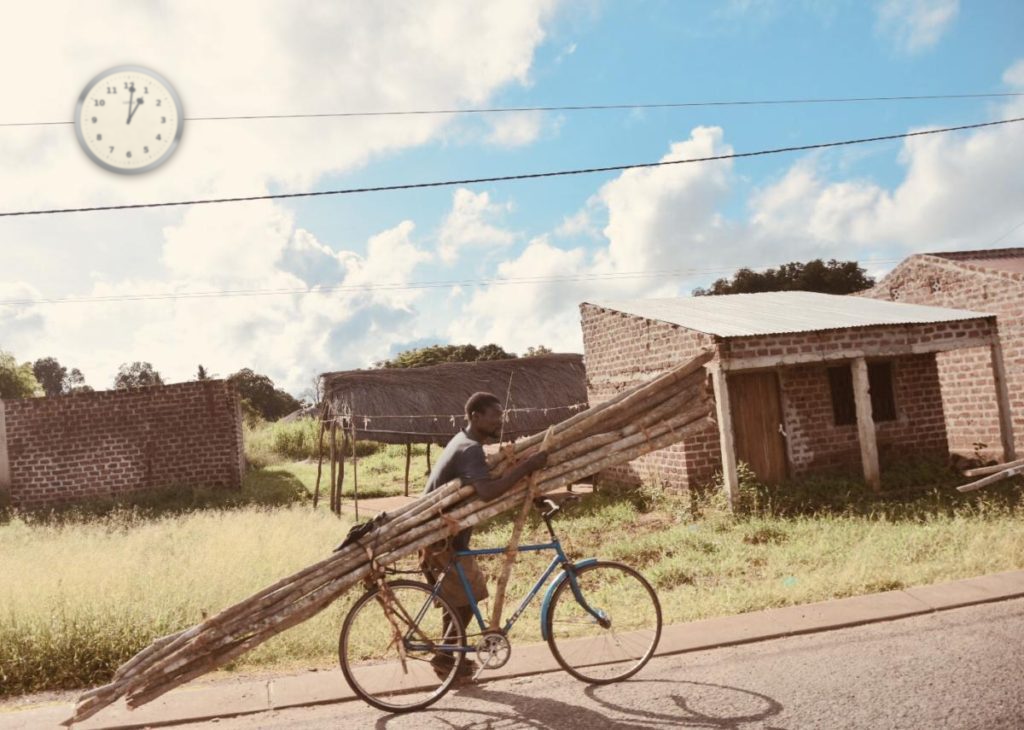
1:01
